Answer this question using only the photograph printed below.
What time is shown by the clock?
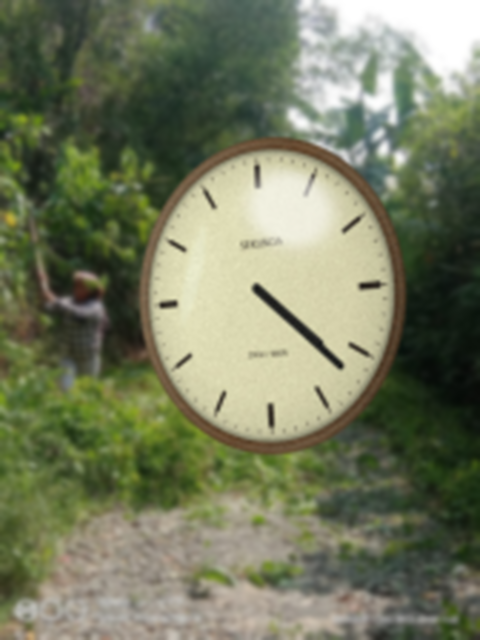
4:22
